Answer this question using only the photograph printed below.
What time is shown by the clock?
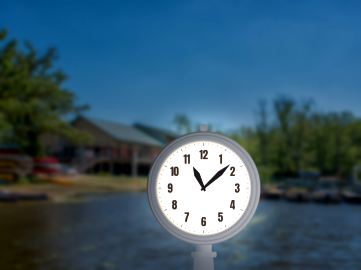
11:08
